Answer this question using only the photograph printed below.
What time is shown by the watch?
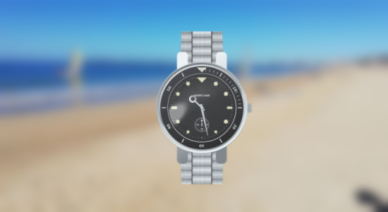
10:28
